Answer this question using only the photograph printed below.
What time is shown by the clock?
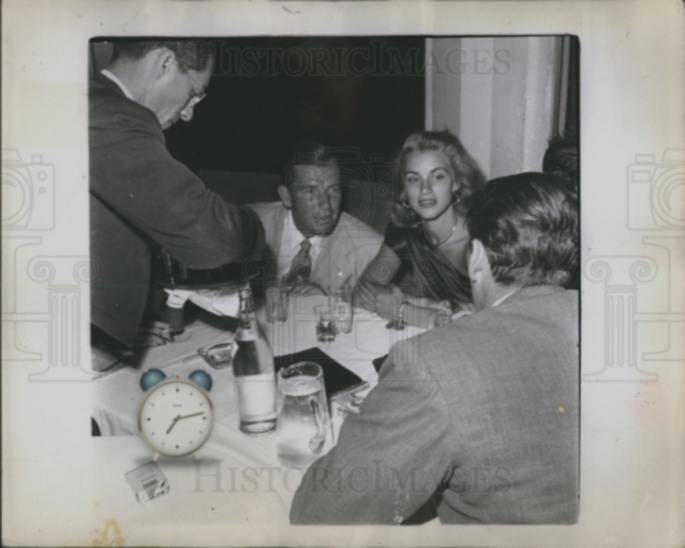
7:13
